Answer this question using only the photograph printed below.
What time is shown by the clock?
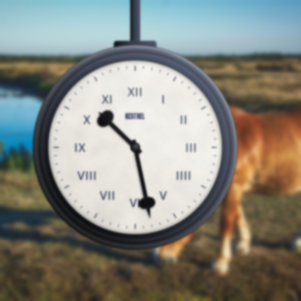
10:28
